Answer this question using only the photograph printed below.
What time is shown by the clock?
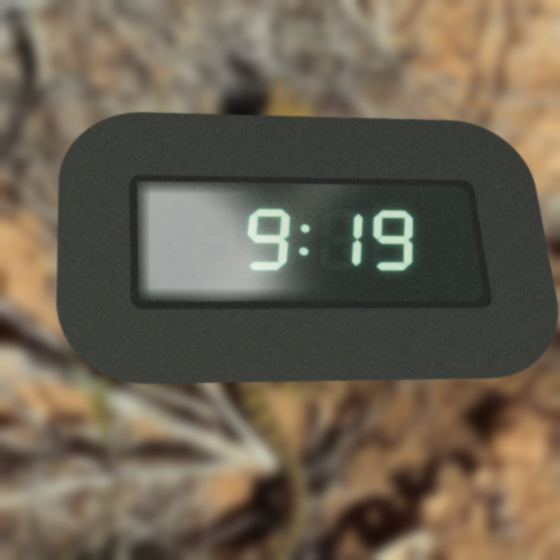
9:19
